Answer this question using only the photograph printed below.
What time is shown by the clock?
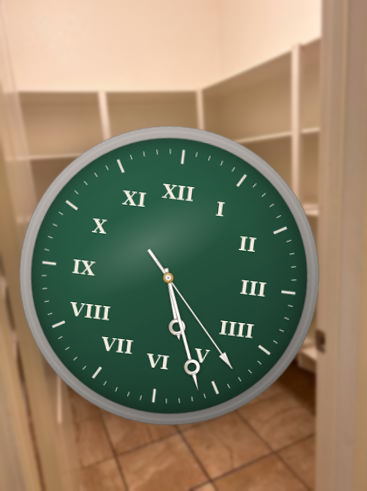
5:26:23
